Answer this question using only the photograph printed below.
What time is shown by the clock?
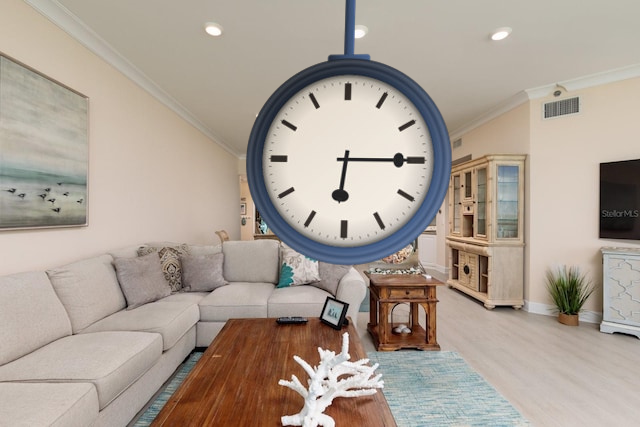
6:15
